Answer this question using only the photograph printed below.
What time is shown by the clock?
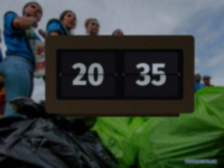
20:35
